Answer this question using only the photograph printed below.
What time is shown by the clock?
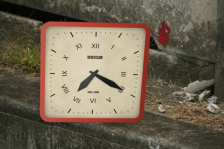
7:20
